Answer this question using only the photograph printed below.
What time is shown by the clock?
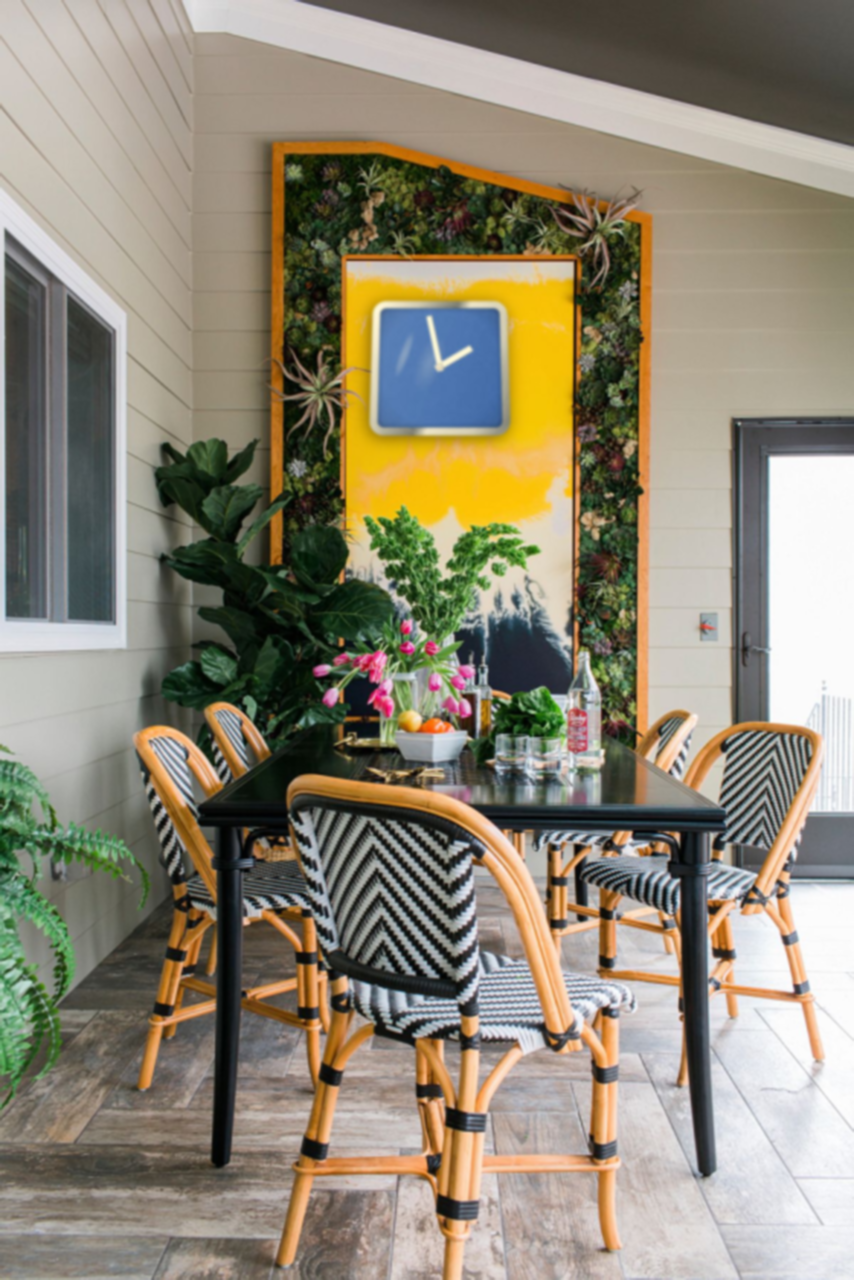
1:58
